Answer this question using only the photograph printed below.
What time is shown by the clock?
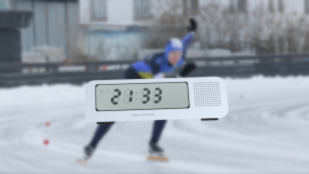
21:33
